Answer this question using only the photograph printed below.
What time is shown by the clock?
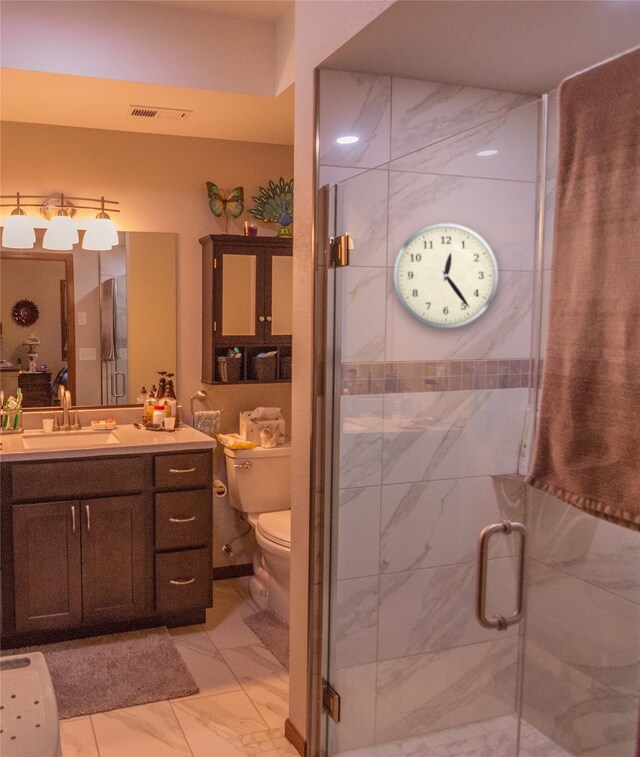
12:24
